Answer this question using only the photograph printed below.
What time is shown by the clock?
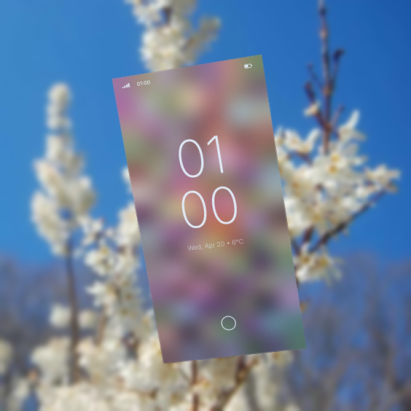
1:00
